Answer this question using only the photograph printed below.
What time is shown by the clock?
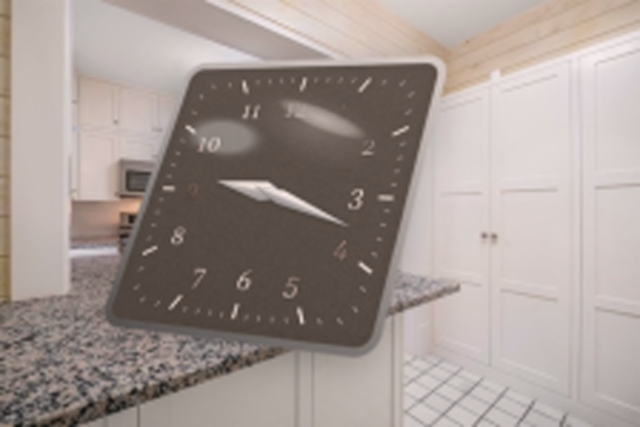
9:18
